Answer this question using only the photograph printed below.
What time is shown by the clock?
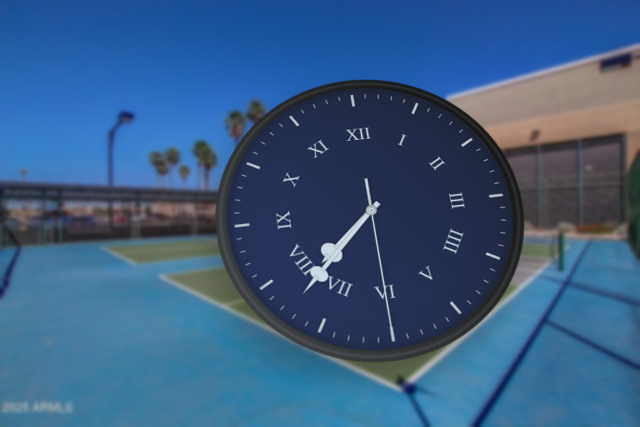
7:37:30
